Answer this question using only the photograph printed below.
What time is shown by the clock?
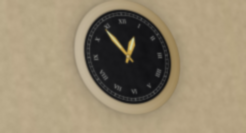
12:54
